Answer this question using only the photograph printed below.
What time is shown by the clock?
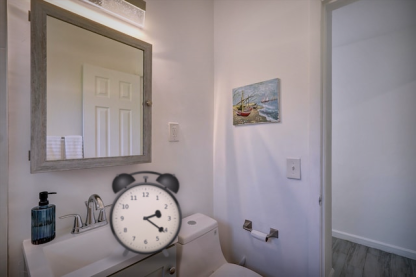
2:21
